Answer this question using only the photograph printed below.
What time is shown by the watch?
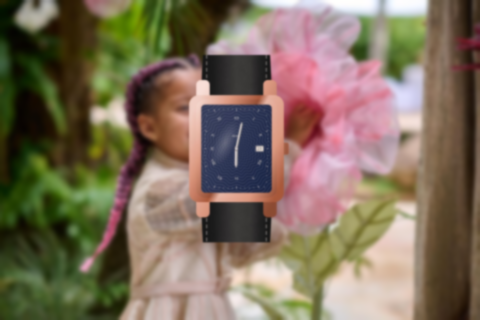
6:02
